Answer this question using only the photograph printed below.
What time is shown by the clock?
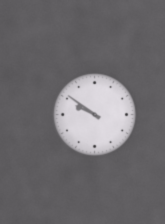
9:51
